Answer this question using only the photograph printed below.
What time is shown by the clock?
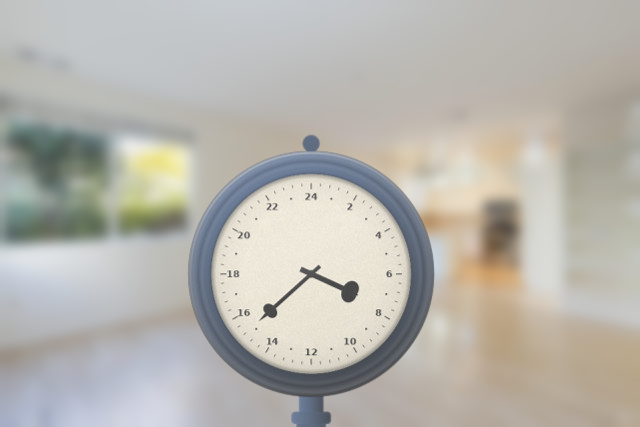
7:38
